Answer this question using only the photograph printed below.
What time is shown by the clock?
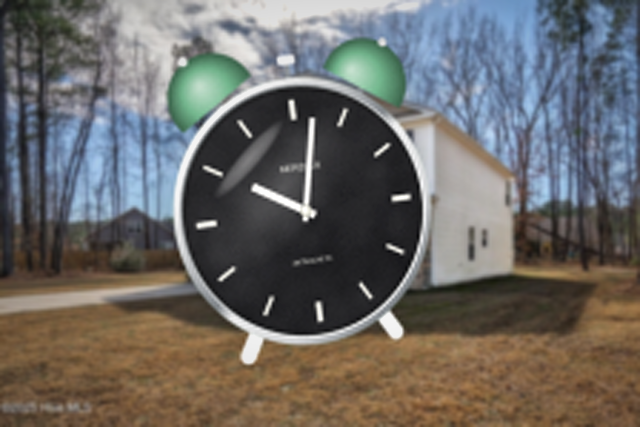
10:02
